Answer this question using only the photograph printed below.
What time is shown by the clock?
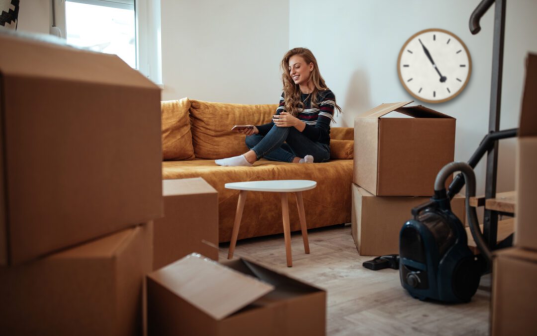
4:55
